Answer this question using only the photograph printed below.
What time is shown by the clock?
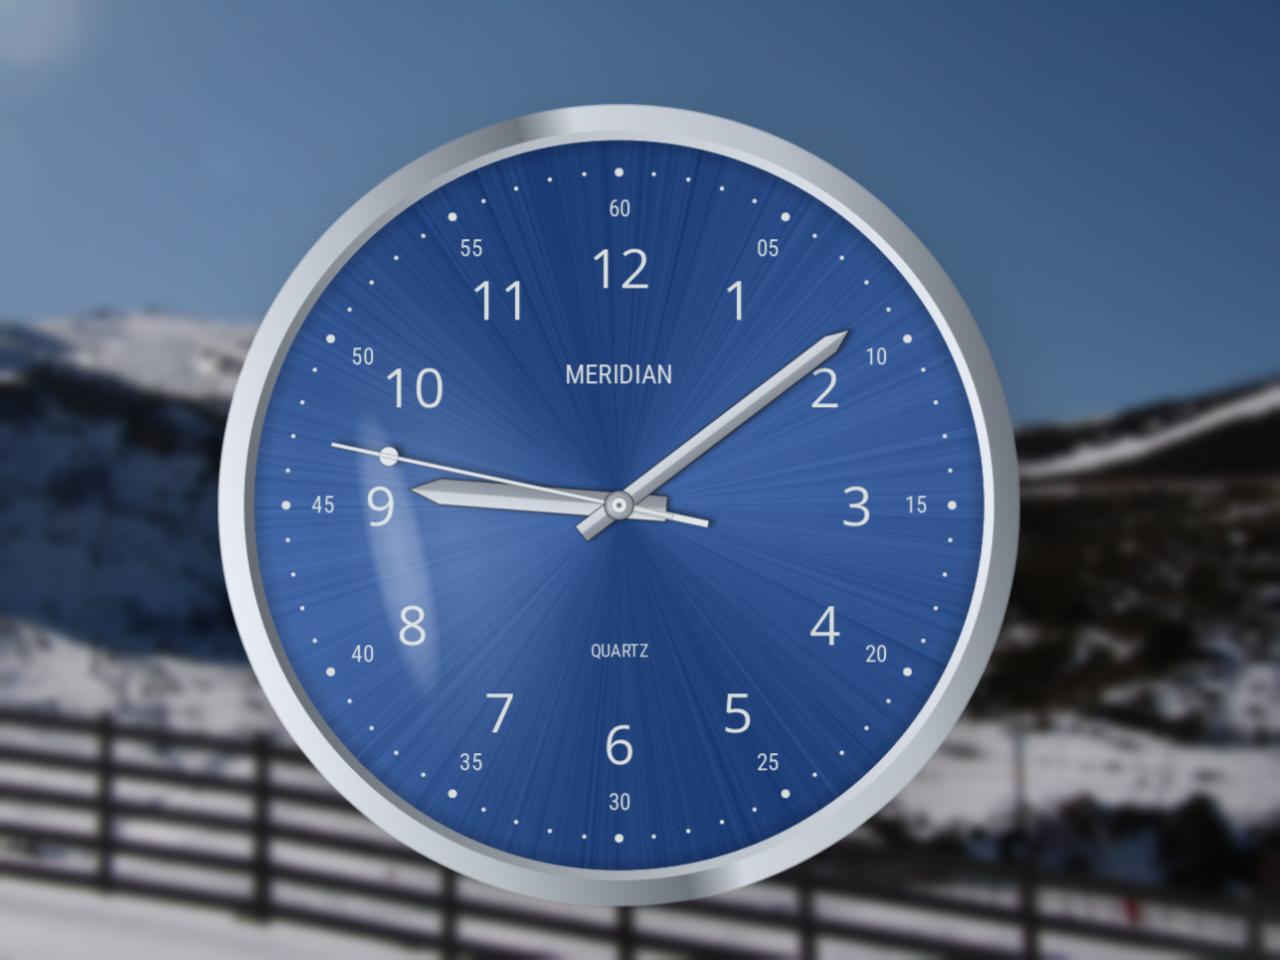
9:08:47
